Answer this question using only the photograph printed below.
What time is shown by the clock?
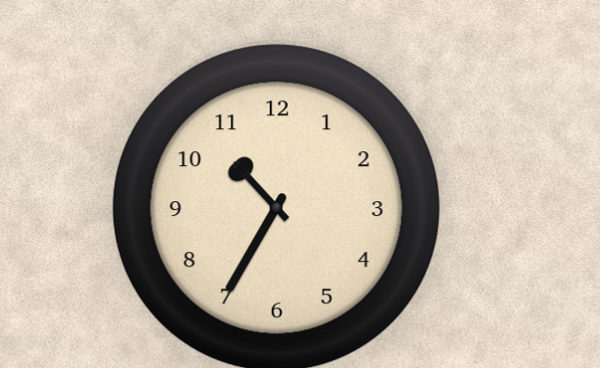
10:35
